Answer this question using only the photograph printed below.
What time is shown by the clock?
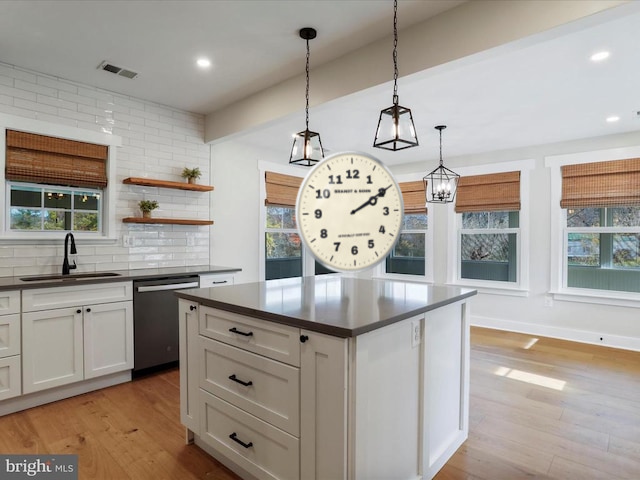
2:10
